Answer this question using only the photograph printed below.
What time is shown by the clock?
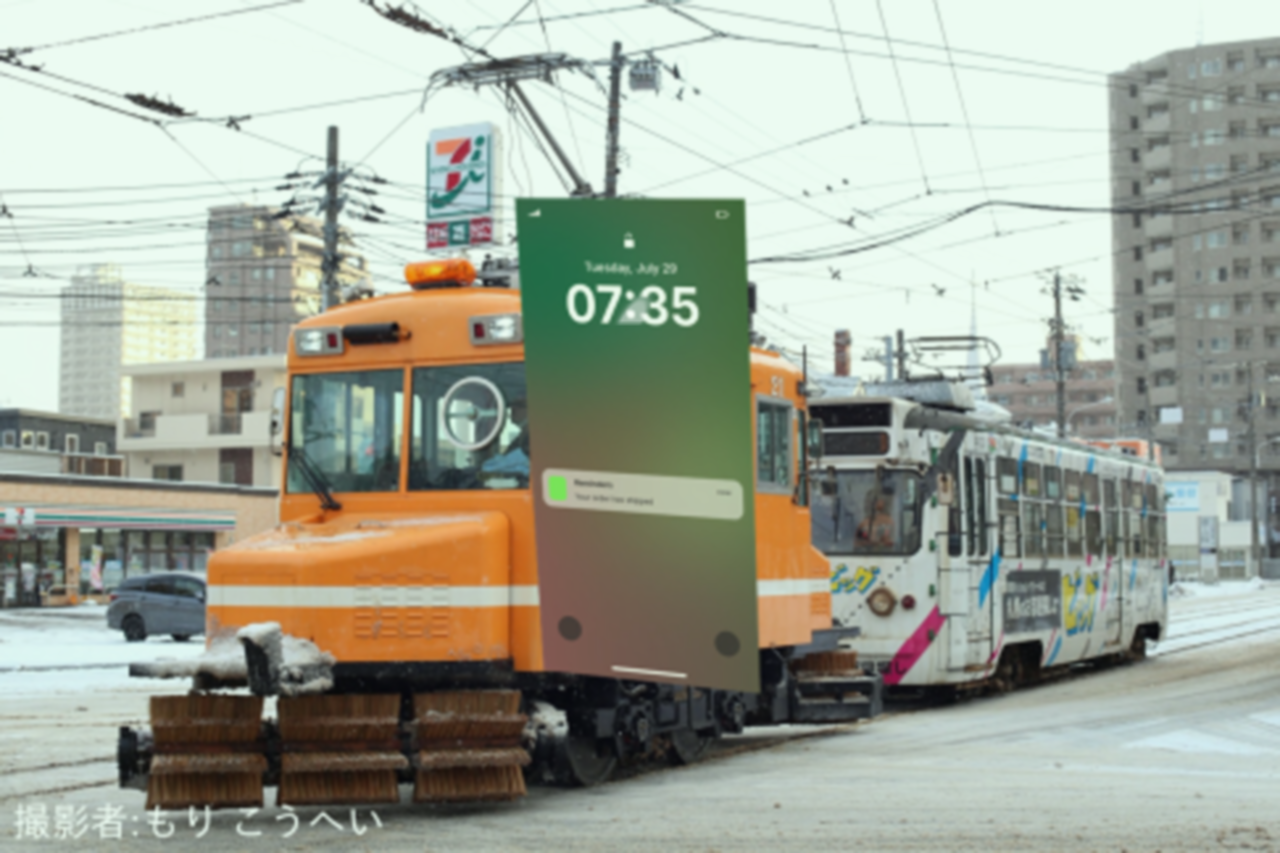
7:35
